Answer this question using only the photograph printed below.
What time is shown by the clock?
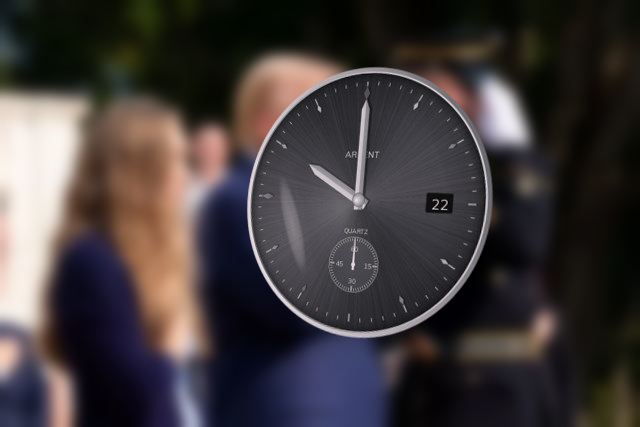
10:00
